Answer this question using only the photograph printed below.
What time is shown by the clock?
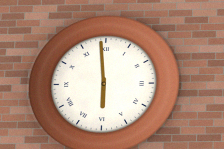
5:59
